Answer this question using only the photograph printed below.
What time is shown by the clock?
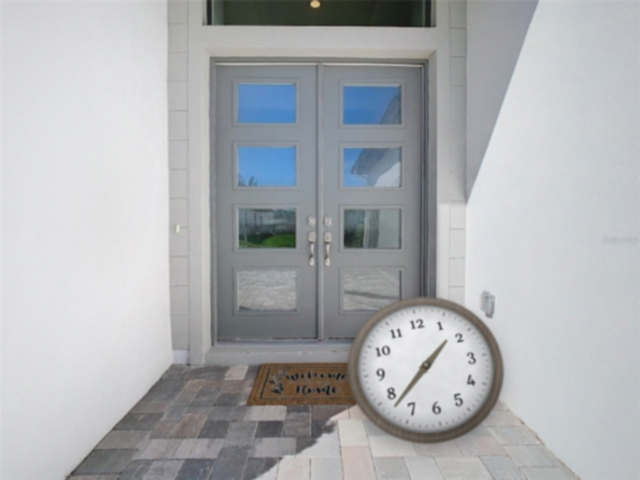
1:38
